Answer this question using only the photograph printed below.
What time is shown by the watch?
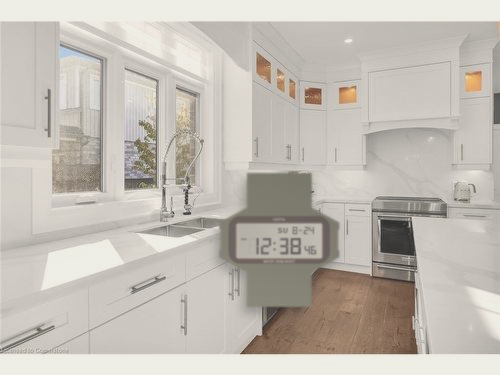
12:38
